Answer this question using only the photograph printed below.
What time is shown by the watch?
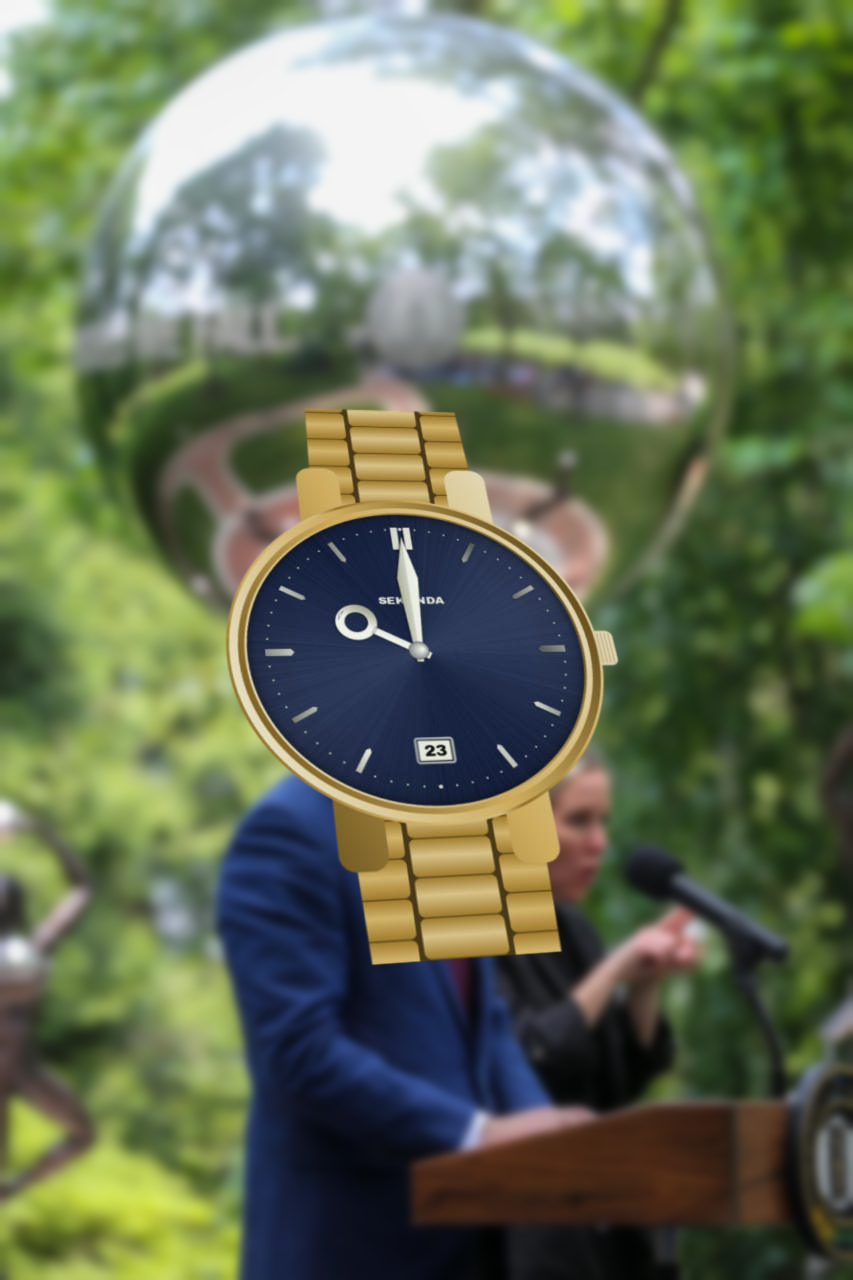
10:00
